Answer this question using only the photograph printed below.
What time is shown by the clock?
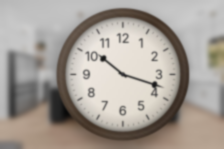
10:18
